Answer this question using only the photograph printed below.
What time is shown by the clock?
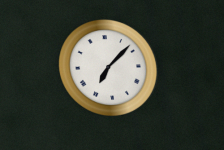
7:08
